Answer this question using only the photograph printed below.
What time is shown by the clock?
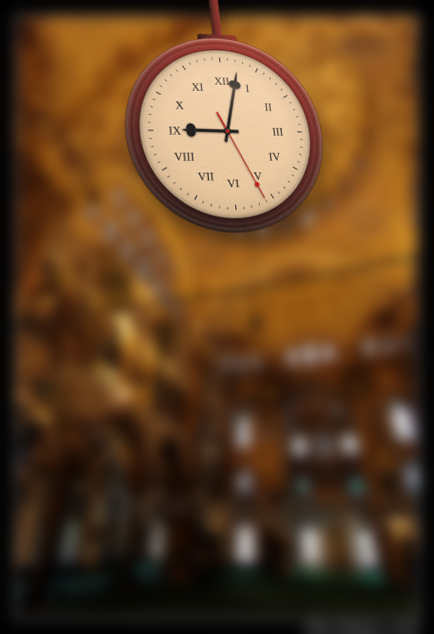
9:02:26
